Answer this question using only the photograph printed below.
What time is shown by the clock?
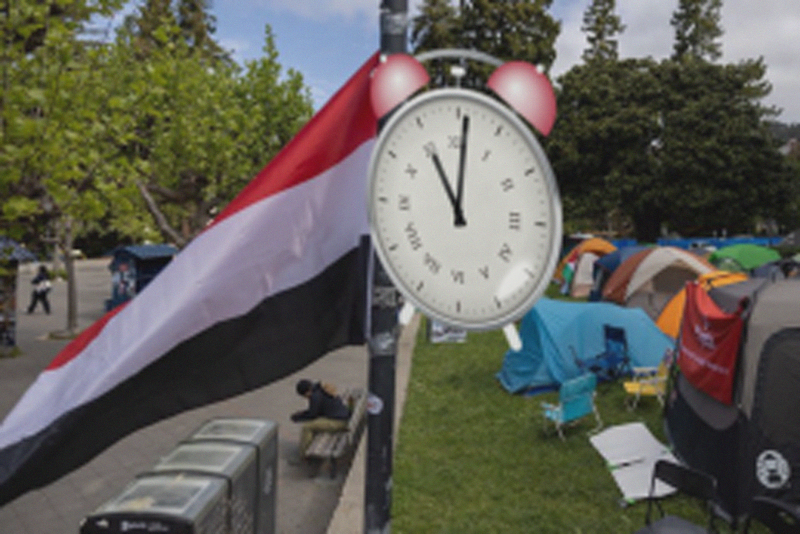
11:01
